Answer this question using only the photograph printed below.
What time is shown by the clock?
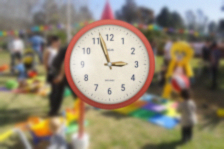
2:57
